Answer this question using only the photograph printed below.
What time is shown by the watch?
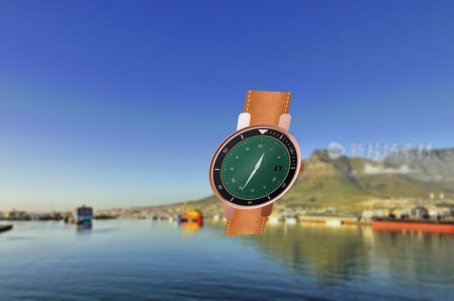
12:34
